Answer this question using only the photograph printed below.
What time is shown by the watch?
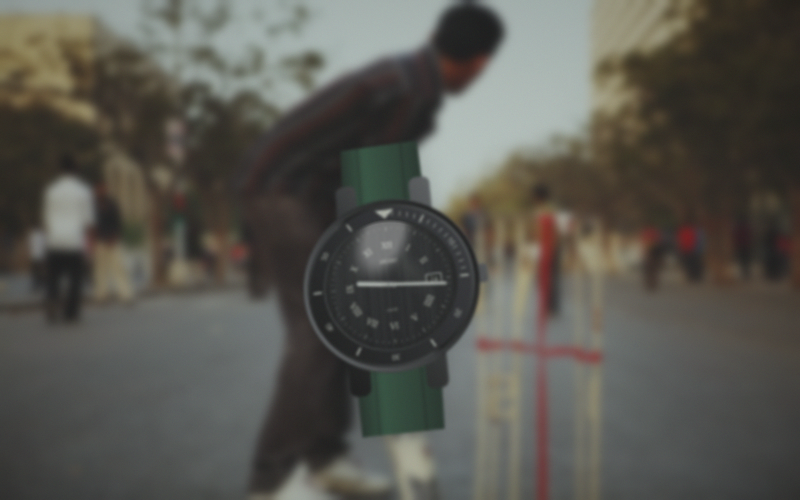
9:16
